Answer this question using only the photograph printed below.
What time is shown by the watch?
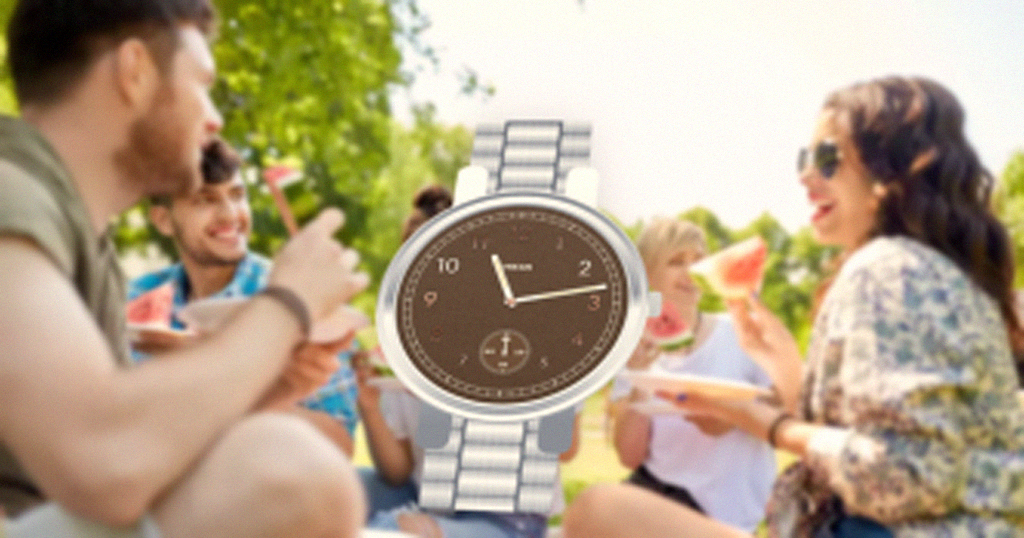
11:13
